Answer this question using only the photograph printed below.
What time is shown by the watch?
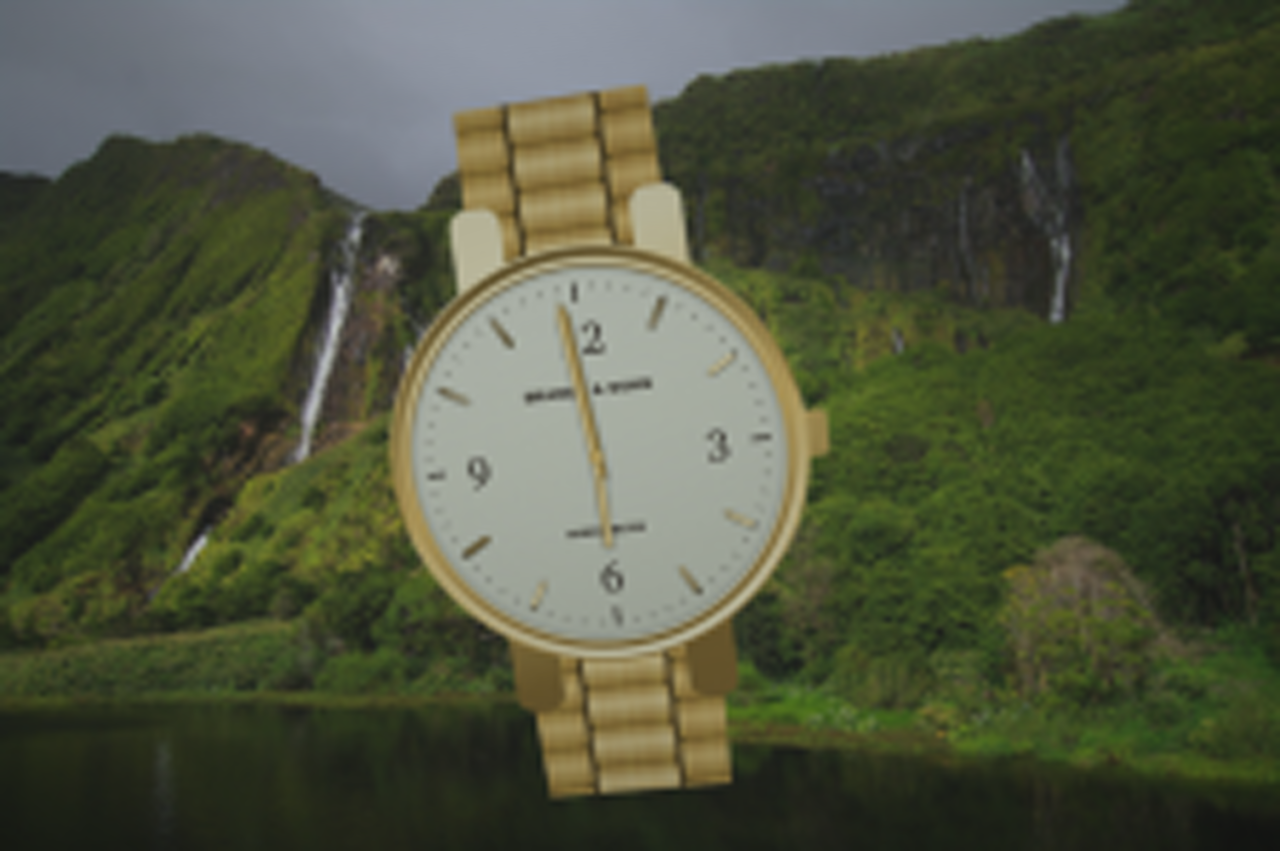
5:59
